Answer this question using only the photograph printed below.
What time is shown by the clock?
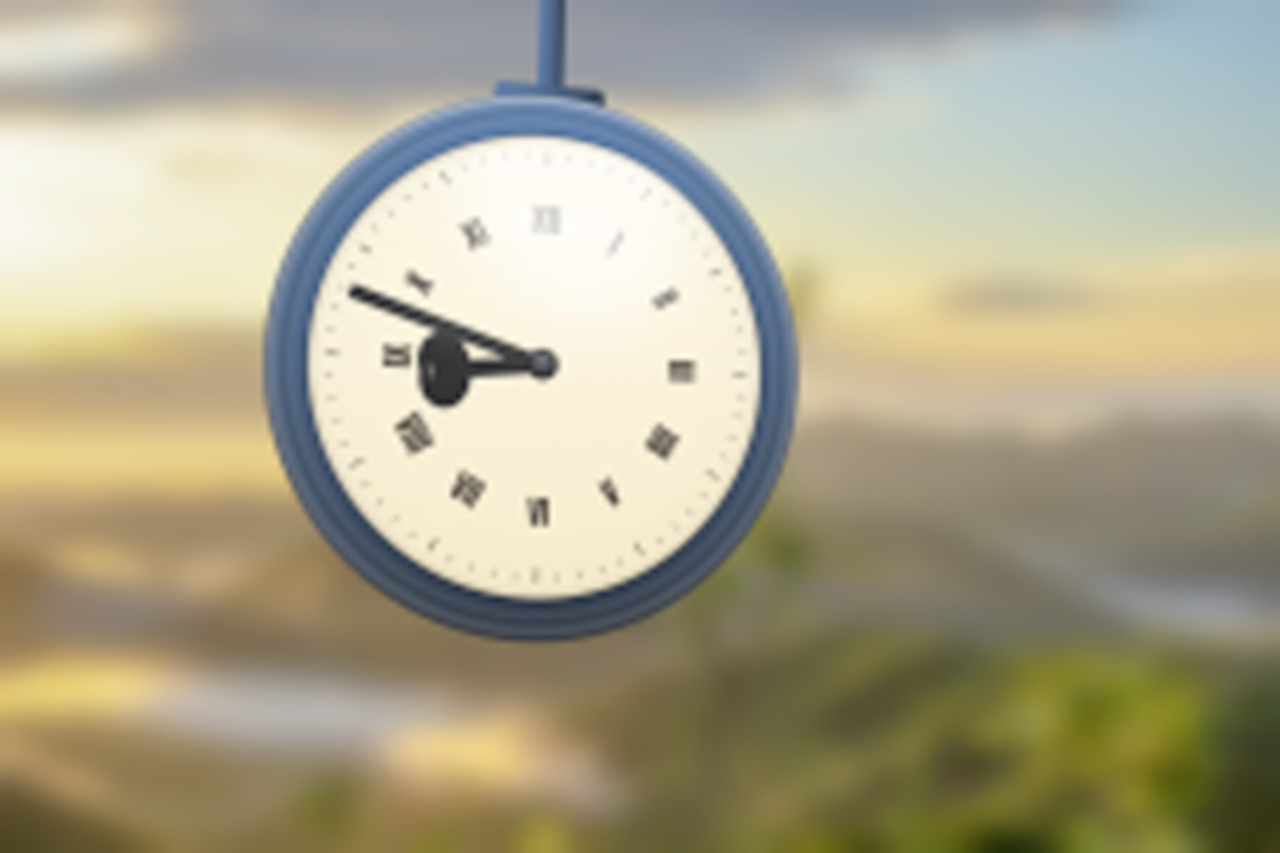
8:48
